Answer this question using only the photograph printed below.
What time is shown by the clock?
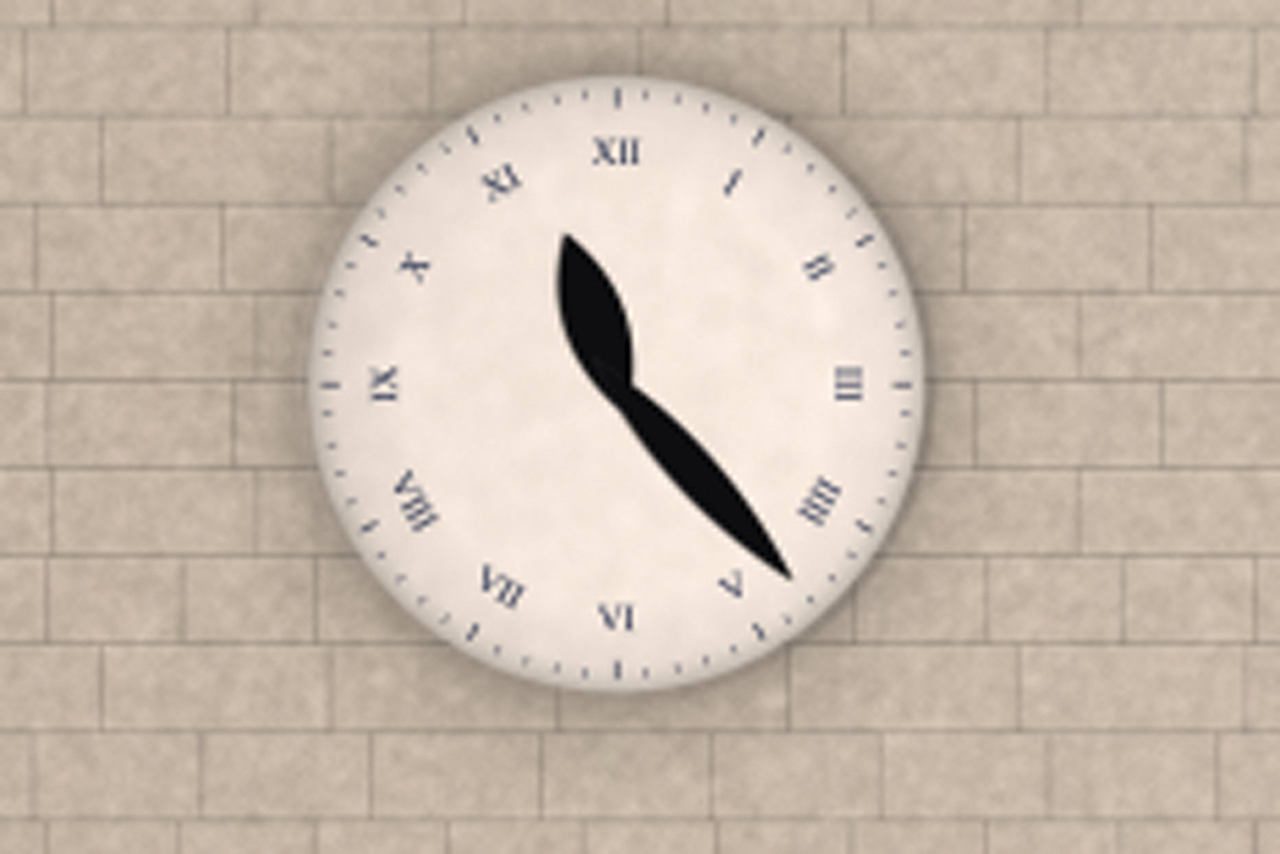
11:23
